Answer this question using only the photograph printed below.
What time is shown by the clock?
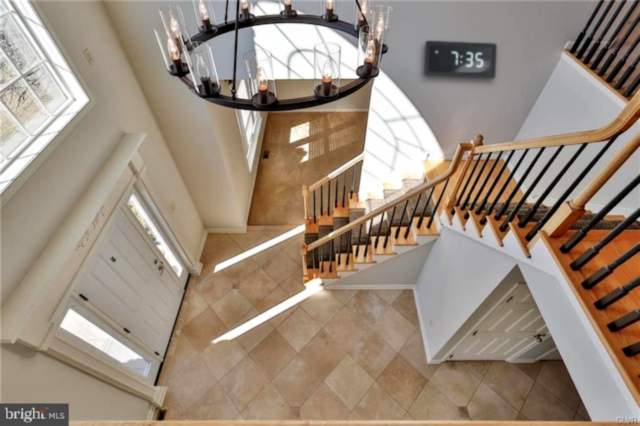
7:35
